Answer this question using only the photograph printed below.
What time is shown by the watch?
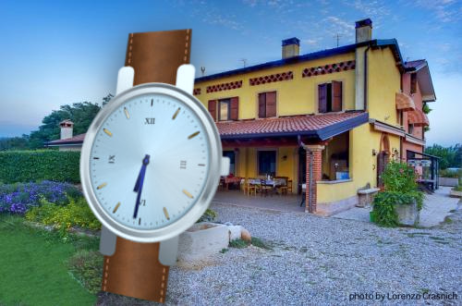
6:31
